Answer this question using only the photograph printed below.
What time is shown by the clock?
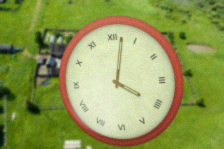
4:02
